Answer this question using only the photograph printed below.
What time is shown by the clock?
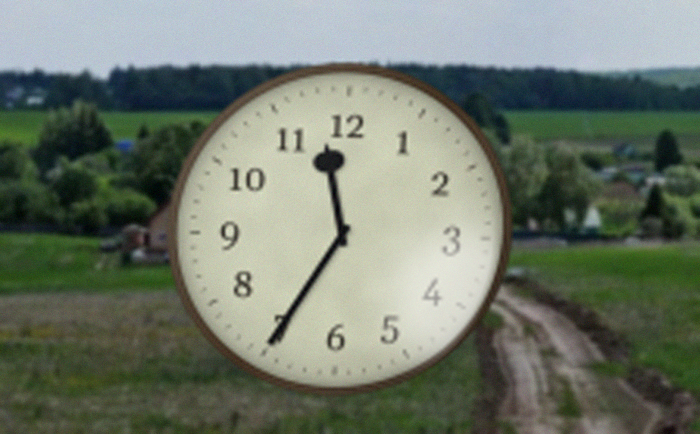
11:35
